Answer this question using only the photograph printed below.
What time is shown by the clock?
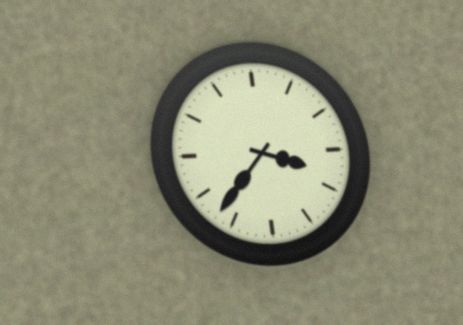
3:37
